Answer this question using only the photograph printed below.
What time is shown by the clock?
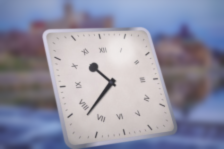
10:38
